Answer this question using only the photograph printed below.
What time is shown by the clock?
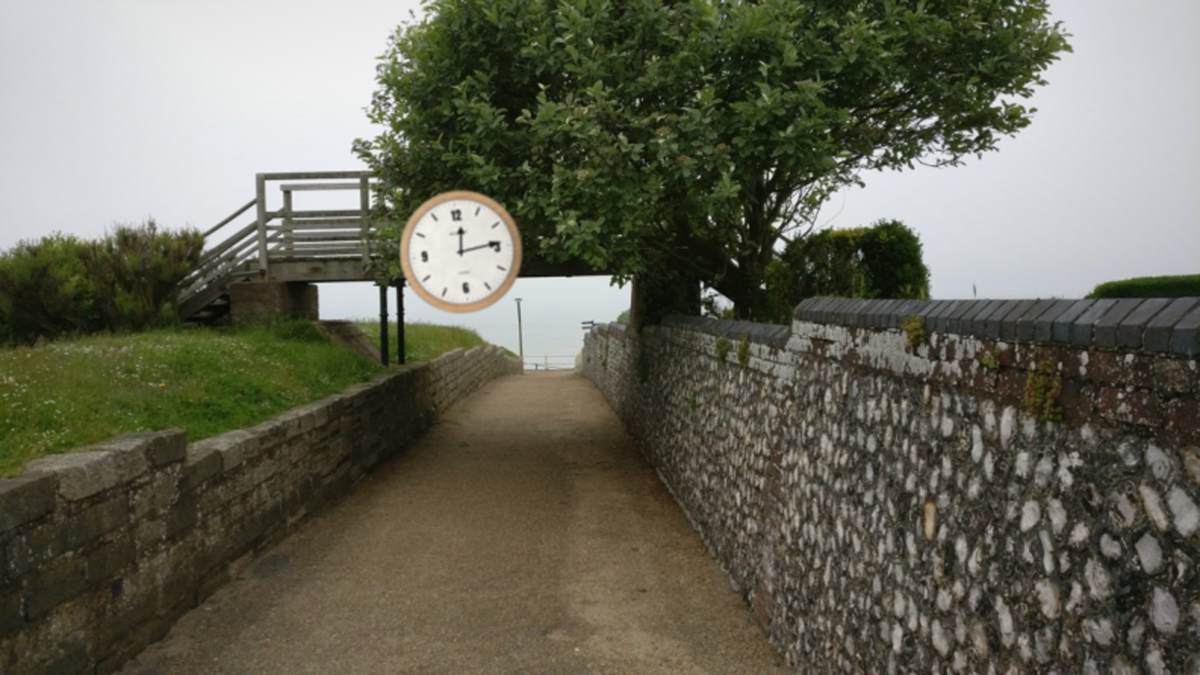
12:14
